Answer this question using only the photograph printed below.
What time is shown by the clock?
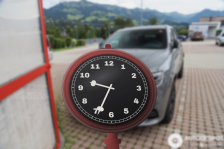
9:34
